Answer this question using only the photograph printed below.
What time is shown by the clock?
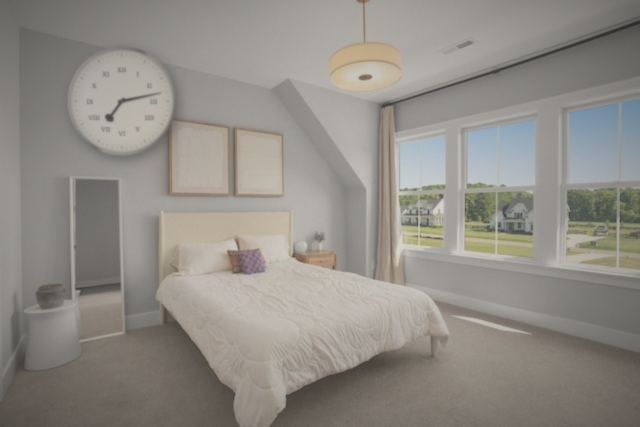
7:13
